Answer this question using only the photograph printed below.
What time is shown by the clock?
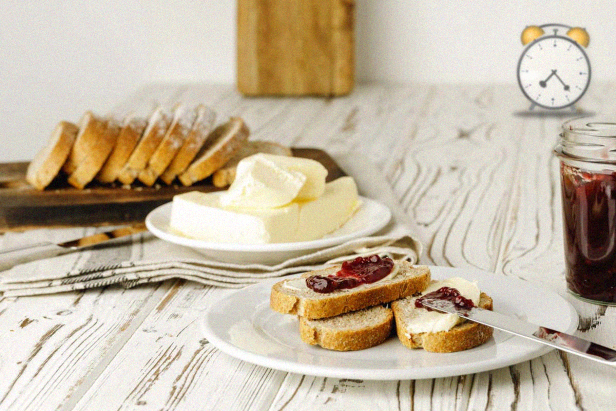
7:23
